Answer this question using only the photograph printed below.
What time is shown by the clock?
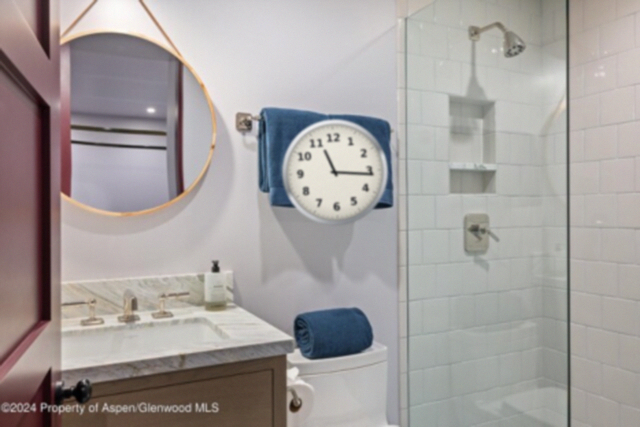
11:16
